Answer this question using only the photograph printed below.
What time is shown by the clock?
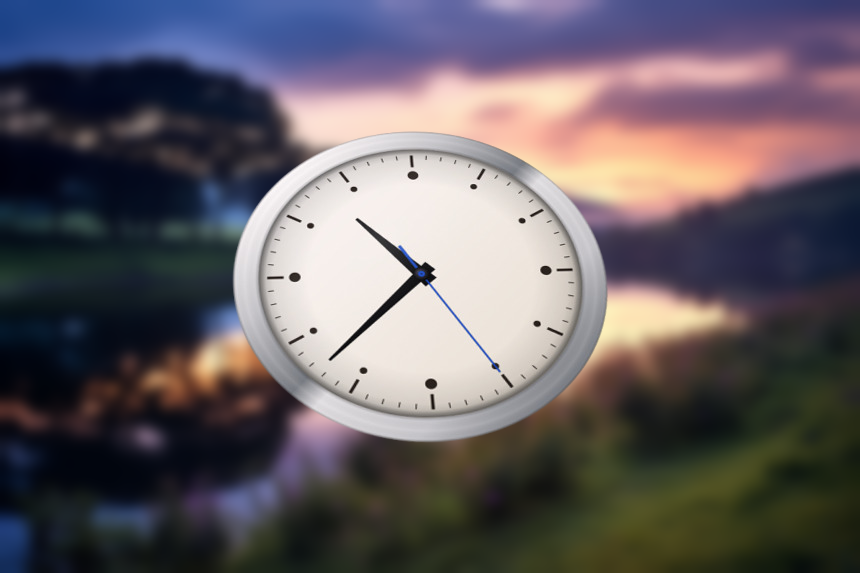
10:37:25
